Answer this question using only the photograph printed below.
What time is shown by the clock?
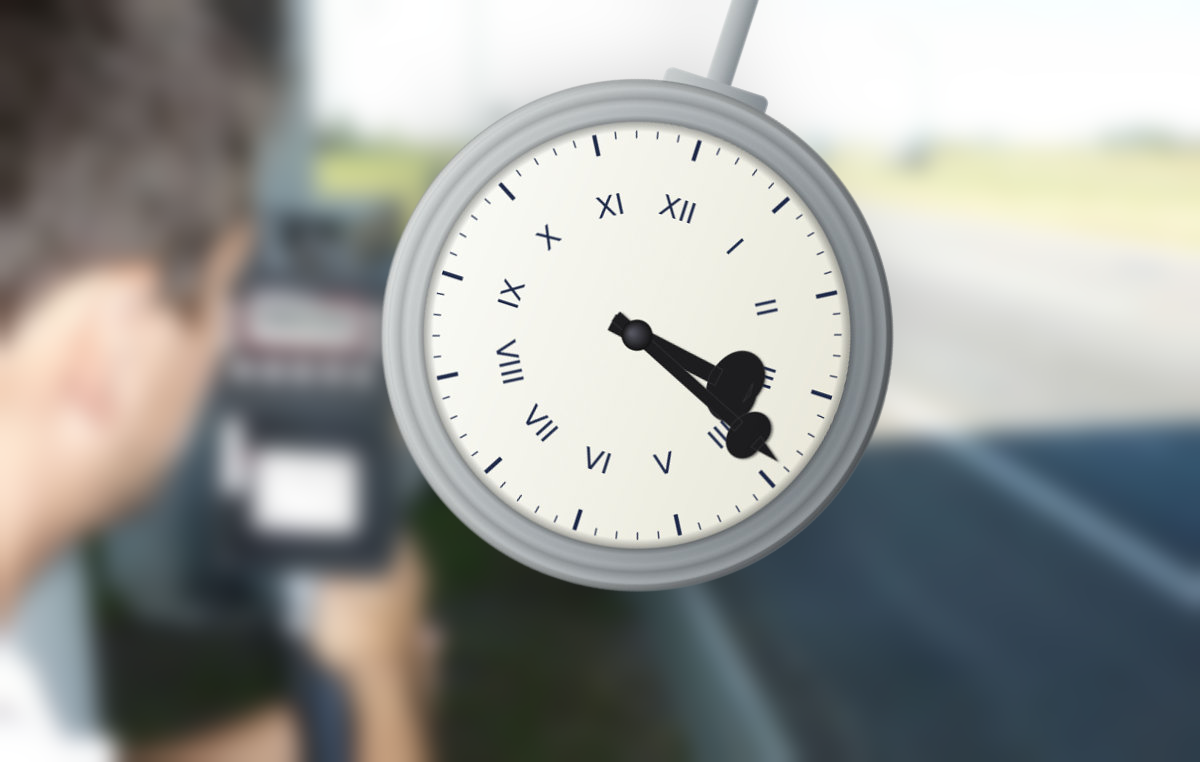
3:19
